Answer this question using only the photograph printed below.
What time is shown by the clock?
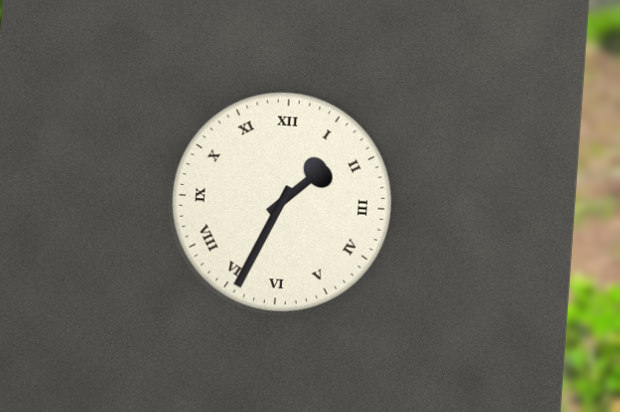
1:34
